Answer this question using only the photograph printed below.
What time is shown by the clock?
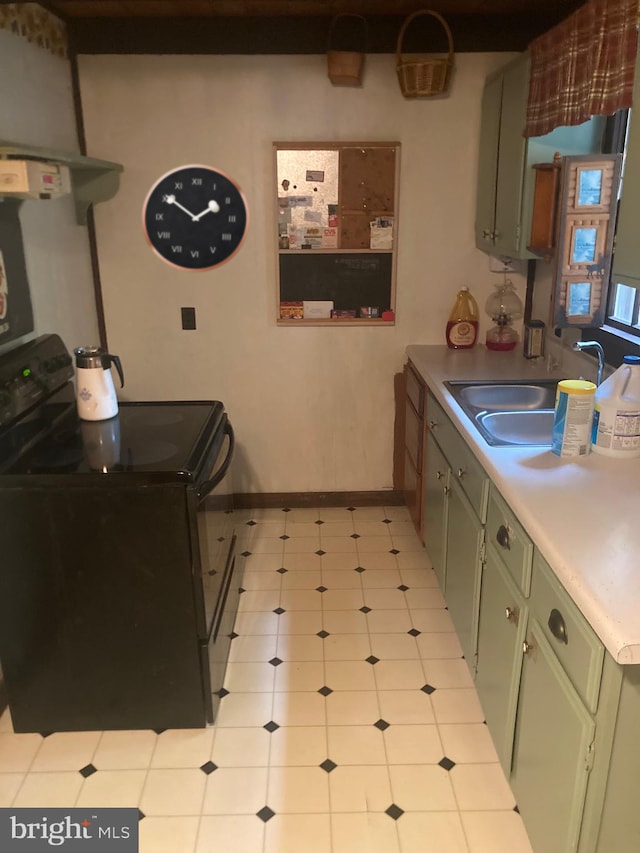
1:51
